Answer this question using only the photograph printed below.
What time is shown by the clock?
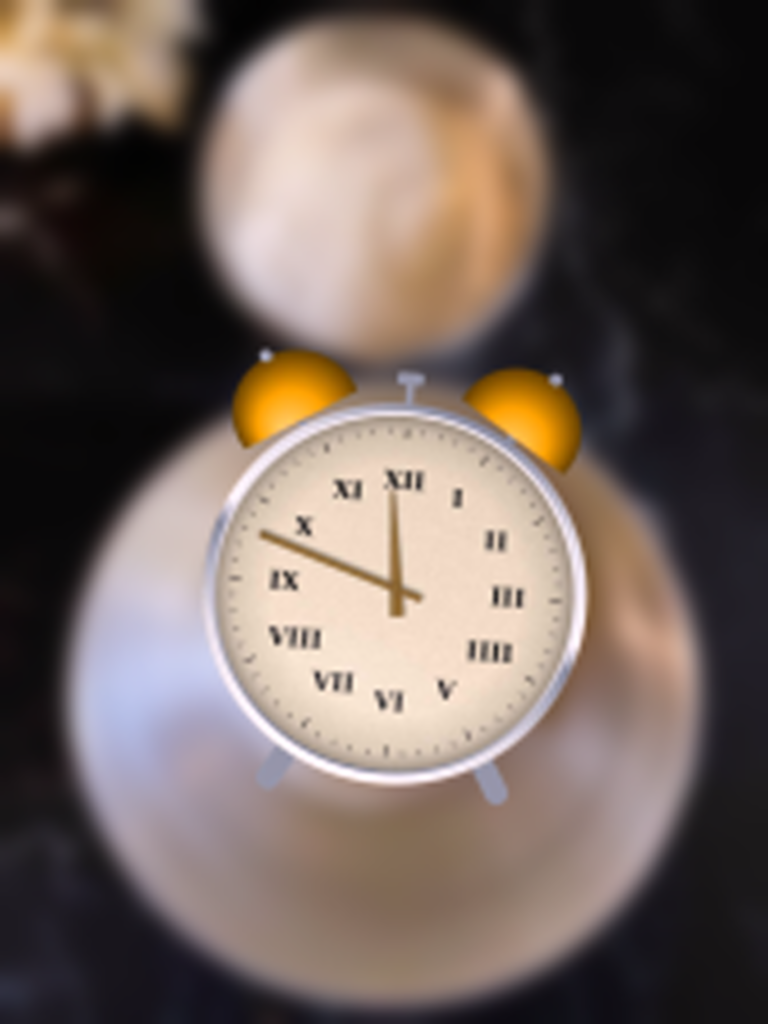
11:48
